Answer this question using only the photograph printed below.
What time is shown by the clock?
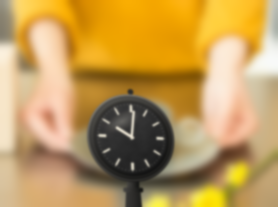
10:01
